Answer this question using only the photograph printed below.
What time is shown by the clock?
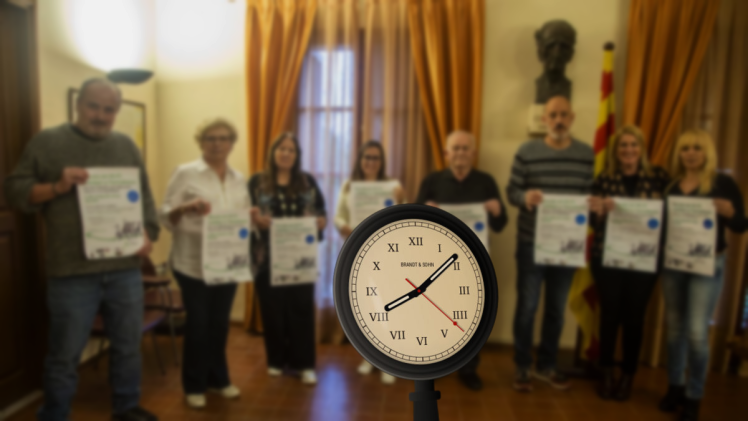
8:08:22
